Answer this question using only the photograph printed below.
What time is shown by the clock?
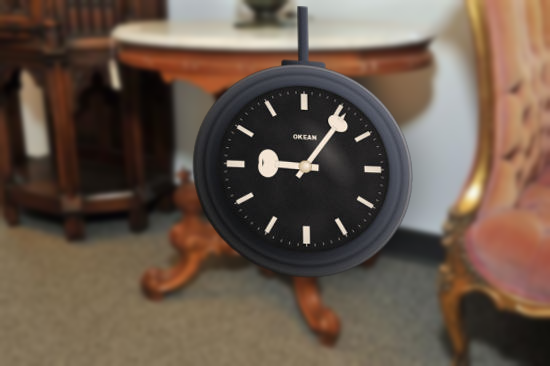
9:06
